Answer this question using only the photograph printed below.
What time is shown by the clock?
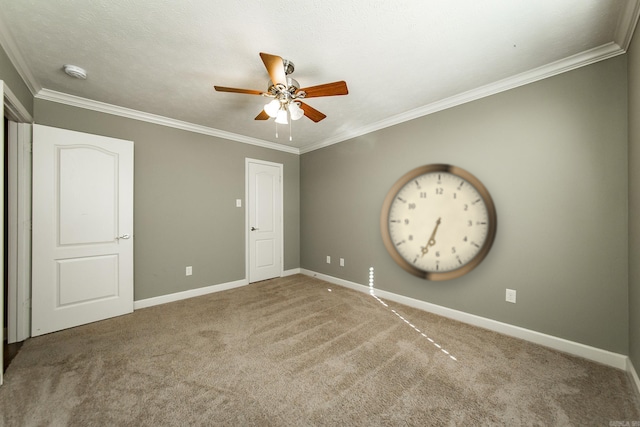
6:34
